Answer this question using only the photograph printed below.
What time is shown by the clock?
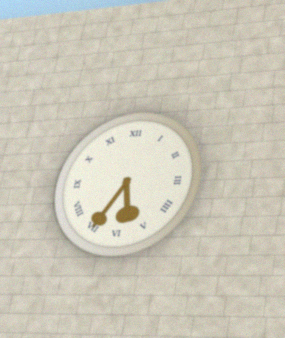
5:35
